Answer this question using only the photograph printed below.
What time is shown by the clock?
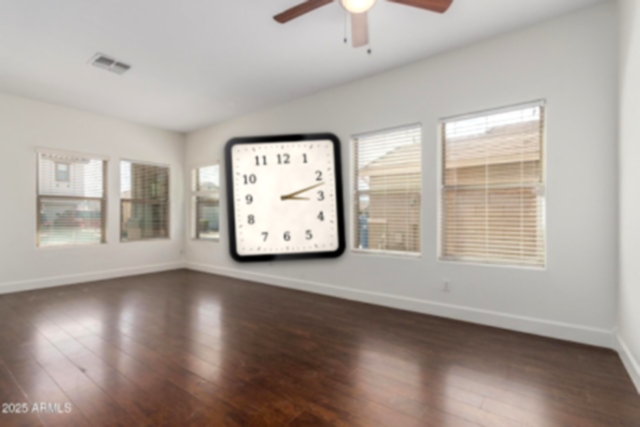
3:12
